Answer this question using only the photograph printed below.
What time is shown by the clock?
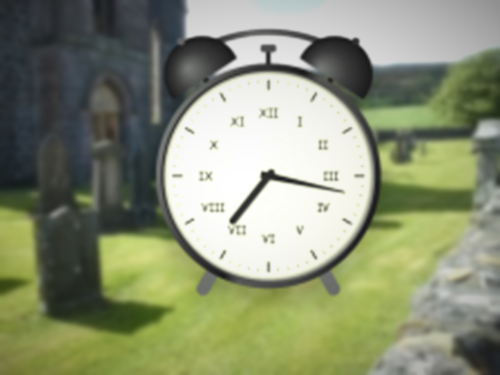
7:17
